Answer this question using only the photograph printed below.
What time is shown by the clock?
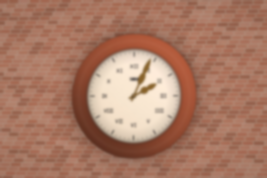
2:04
